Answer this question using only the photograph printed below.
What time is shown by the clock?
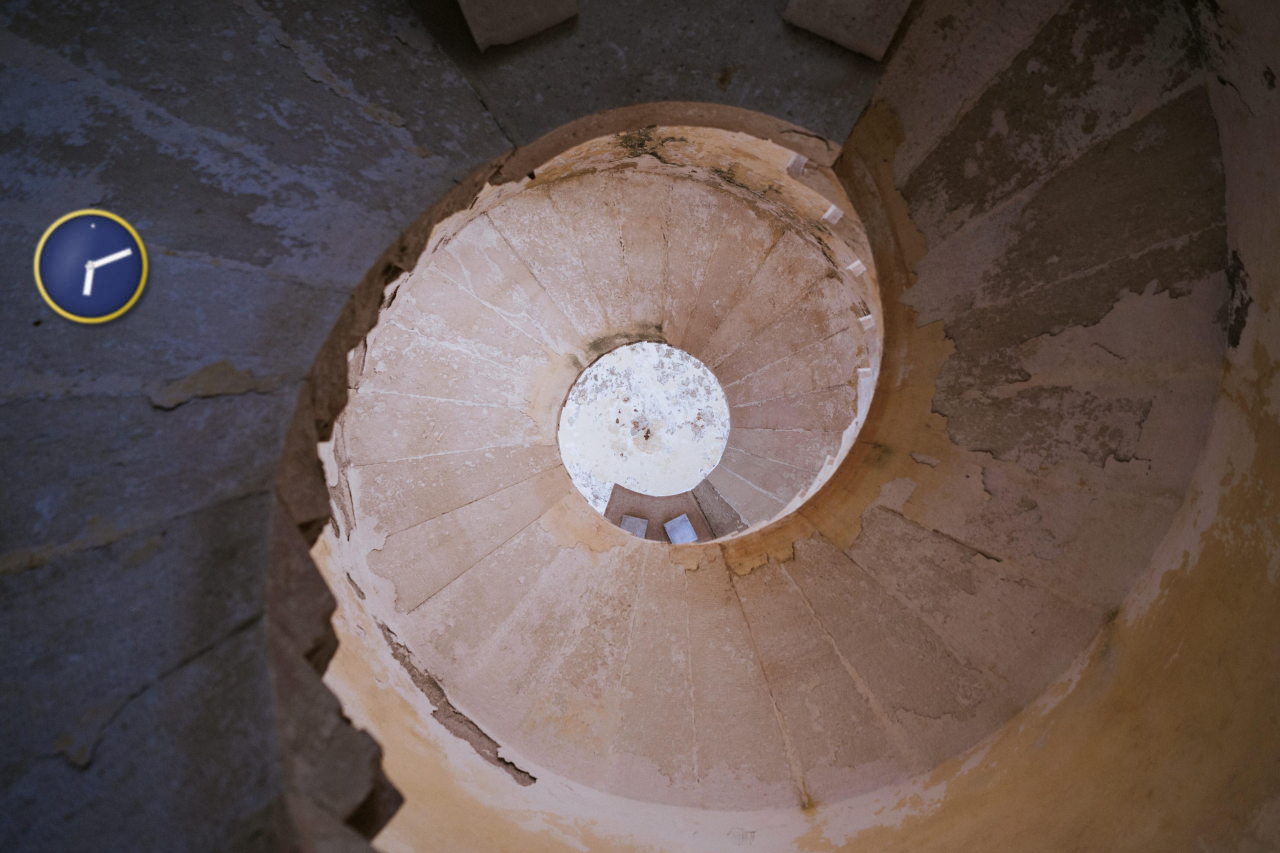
6:11
